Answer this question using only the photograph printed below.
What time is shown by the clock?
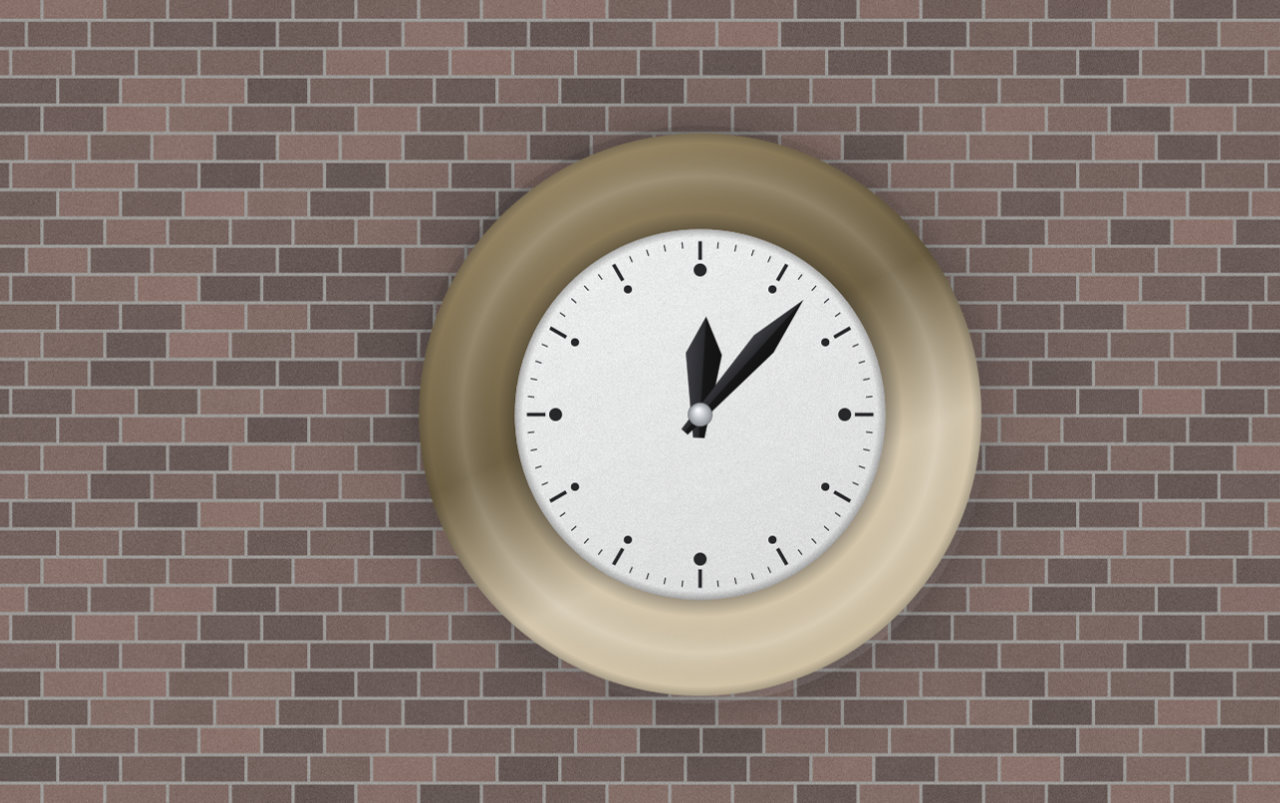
12:07
